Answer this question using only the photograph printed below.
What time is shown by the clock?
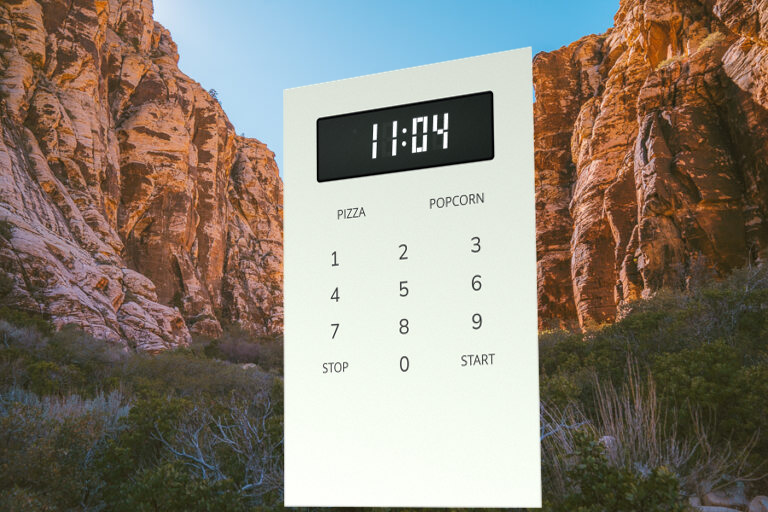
11:04
